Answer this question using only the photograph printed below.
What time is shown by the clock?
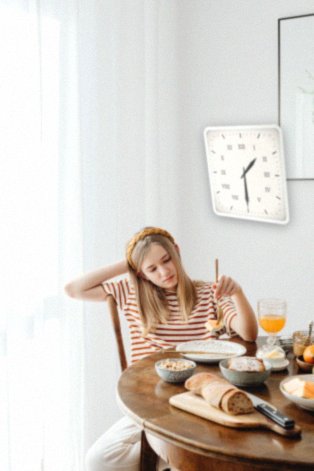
1:30
